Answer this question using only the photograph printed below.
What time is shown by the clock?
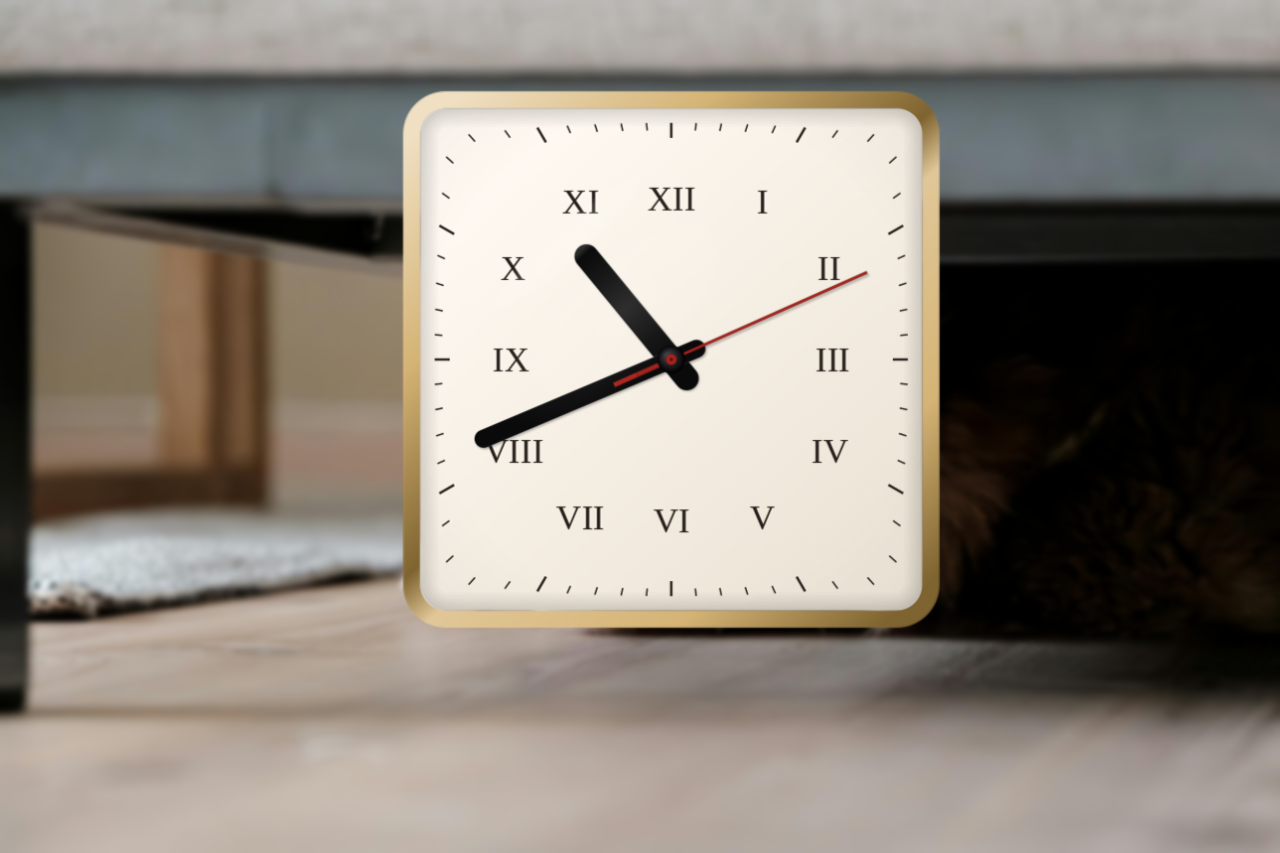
10:41:11
